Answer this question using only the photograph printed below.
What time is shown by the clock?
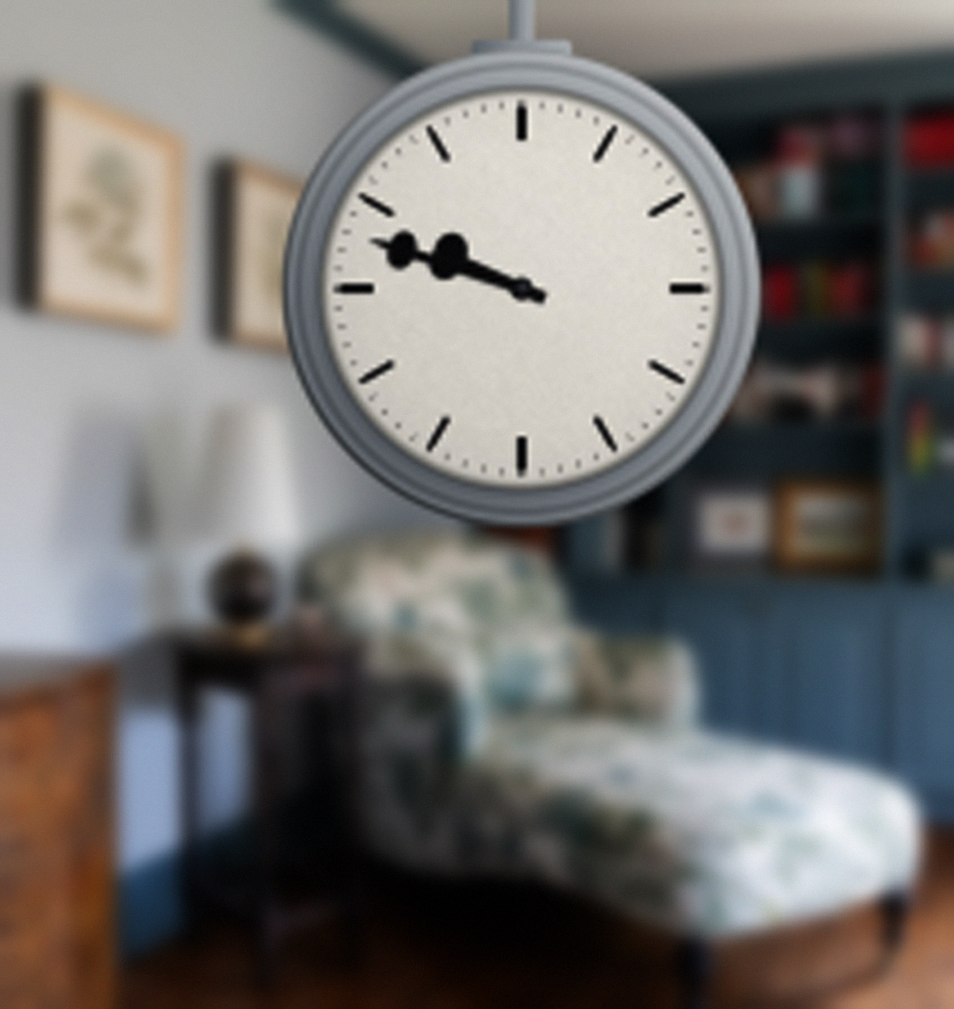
9:48
